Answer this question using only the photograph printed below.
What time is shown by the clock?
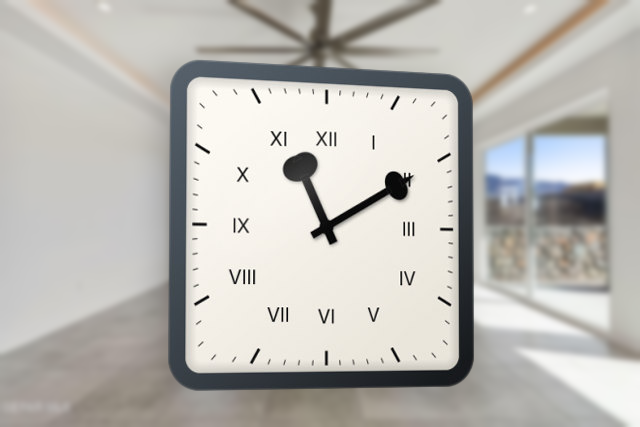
11:10
